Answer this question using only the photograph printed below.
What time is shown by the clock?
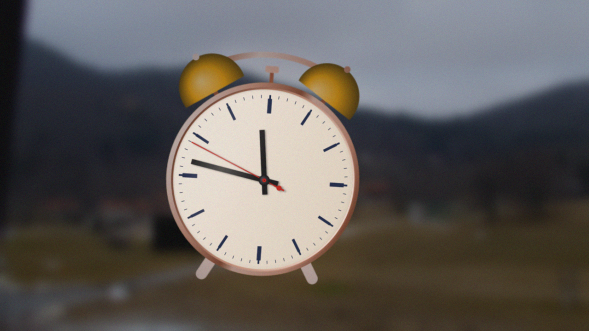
11:46:49
